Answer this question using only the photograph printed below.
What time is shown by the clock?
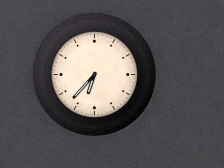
6:37
